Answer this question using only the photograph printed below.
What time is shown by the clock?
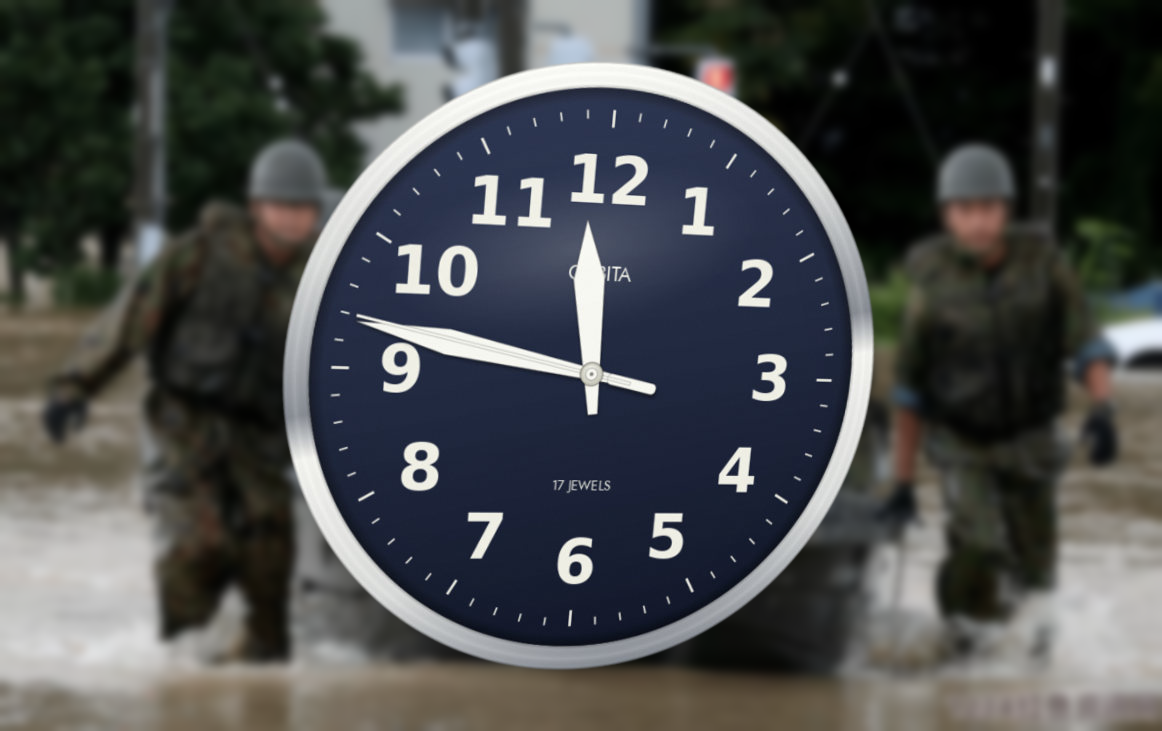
11:46:47
